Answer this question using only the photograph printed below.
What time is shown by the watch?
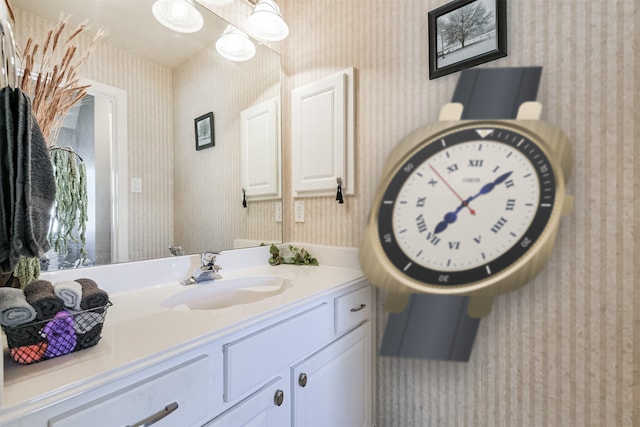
7:07:52
